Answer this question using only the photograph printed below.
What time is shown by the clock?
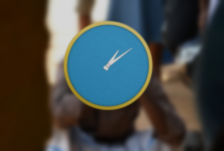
1:09
